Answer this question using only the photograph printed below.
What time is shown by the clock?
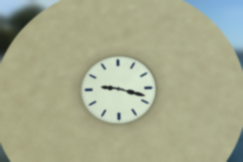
9:18
